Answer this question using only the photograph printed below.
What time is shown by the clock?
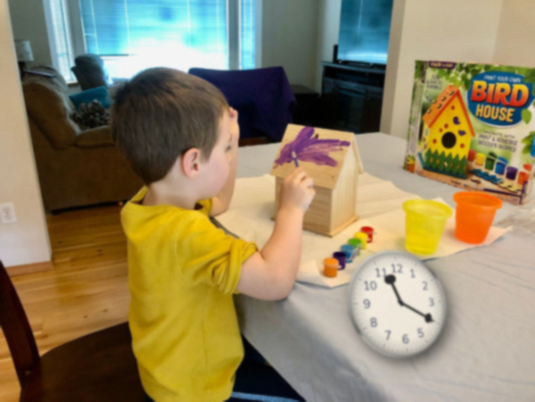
11:20
